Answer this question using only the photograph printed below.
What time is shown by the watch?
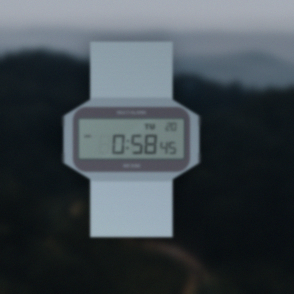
0:58:45
